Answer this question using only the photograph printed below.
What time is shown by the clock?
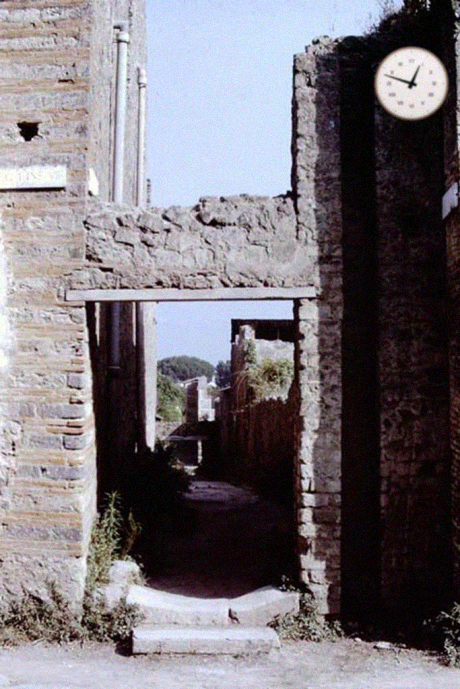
12:48
